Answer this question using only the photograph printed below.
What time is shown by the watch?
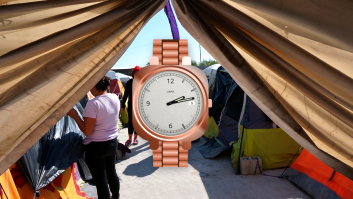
2:13
